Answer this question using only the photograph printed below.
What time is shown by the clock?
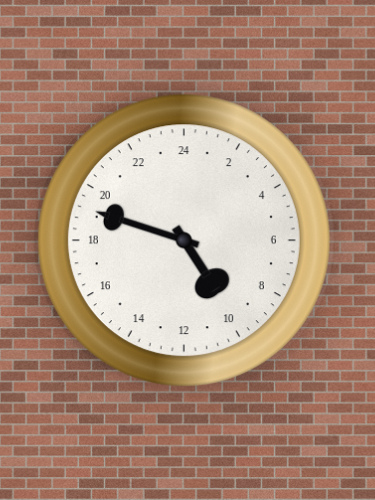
9:48
